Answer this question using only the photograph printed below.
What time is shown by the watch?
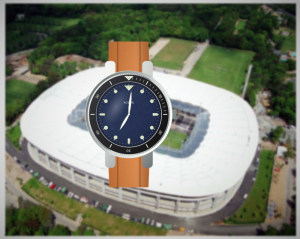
7:01
